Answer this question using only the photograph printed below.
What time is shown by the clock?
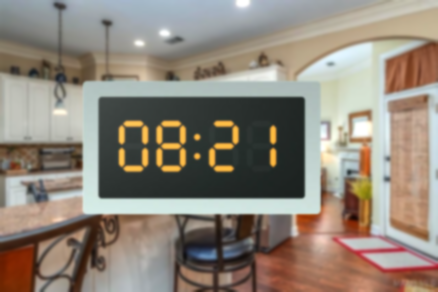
8:21
